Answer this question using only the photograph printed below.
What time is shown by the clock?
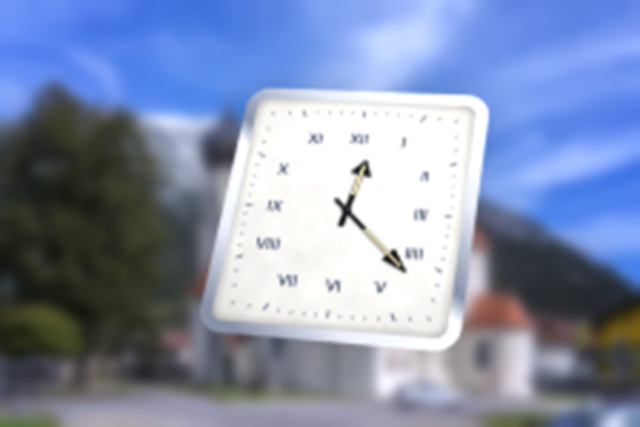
12:22
